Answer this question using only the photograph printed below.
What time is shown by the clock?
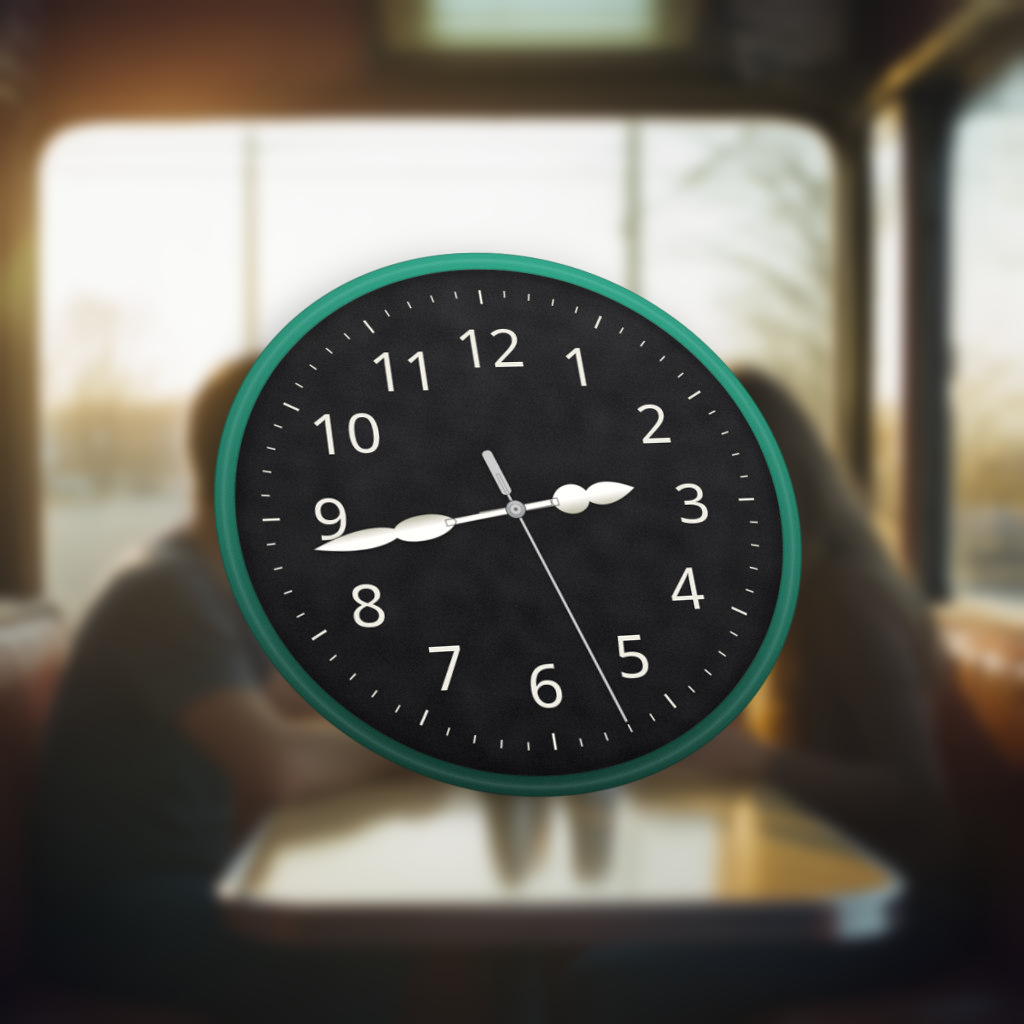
2:43:27
